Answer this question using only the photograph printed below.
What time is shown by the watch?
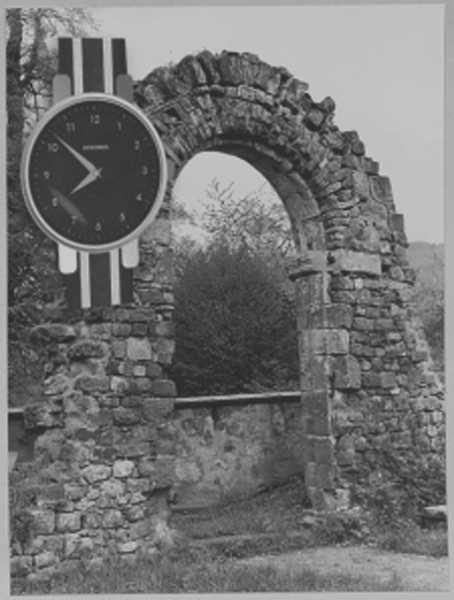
7:52
